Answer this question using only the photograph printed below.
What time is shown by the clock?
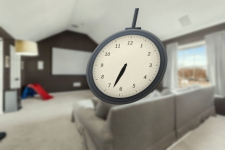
6:33
